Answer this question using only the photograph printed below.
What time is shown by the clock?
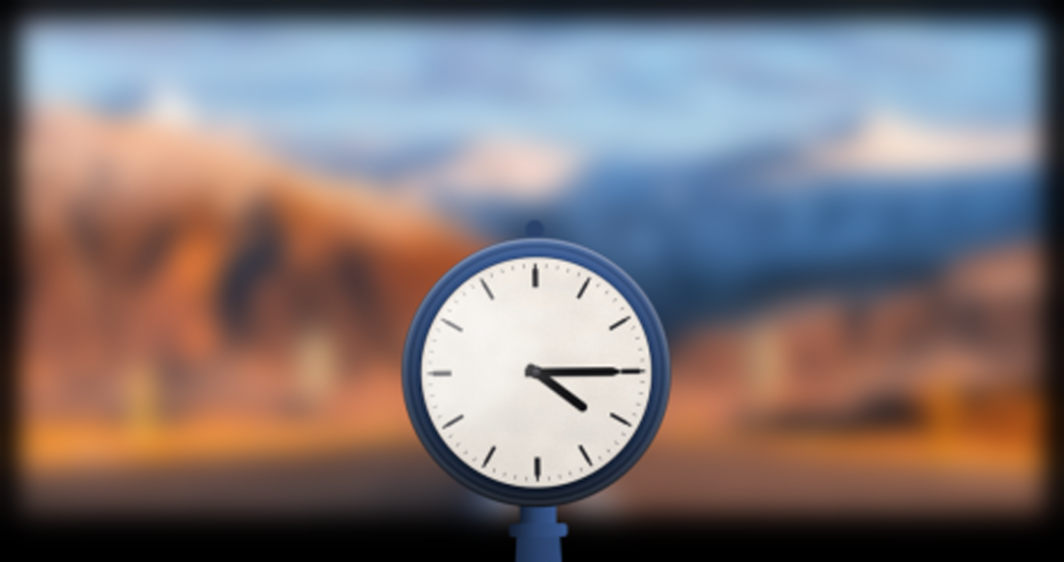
4:15
